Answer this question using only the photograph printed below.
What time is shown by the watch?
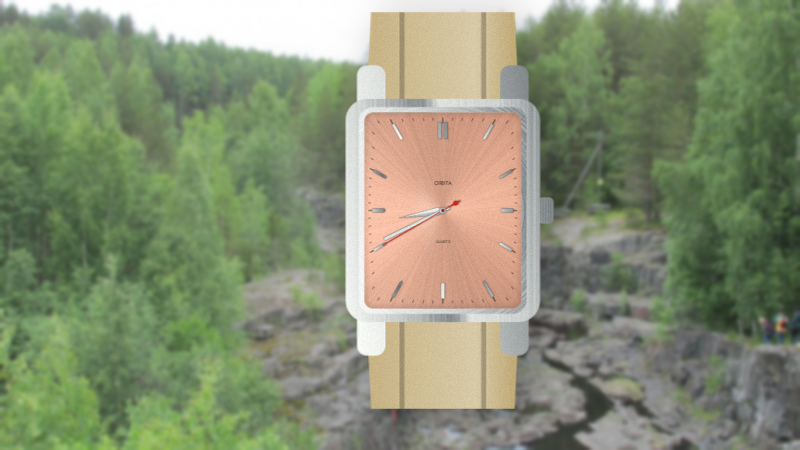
8:40:40
